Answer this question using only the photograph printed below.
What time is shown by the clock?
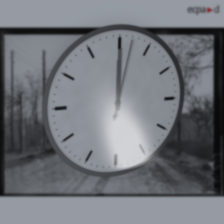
12:00:02
